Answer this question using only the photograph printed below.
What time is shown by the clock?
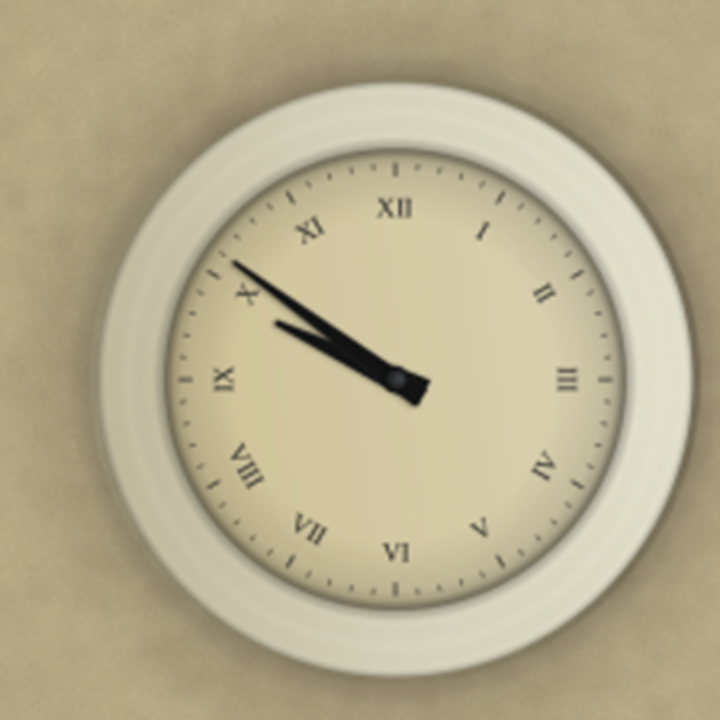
9:51
